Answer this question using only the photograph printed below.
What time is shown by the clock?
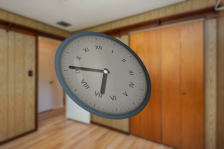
6:46
